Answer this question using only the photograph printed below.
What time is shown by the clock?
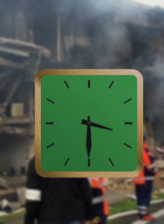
3:30
